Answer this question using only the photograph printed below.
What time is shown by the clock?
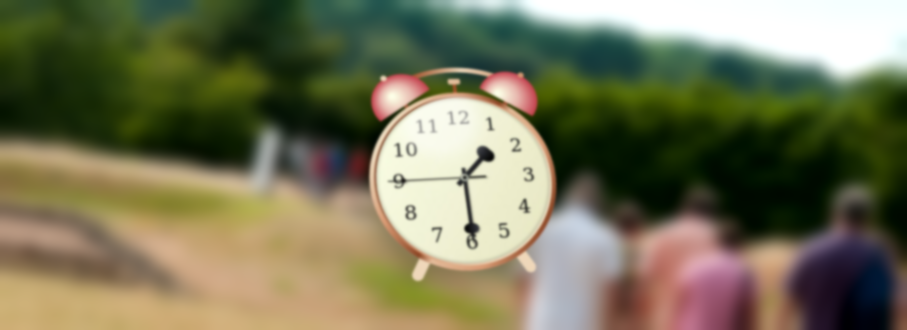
1:29:45
